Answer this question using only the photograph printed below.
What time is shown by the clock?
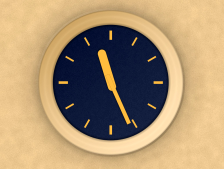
11:26
